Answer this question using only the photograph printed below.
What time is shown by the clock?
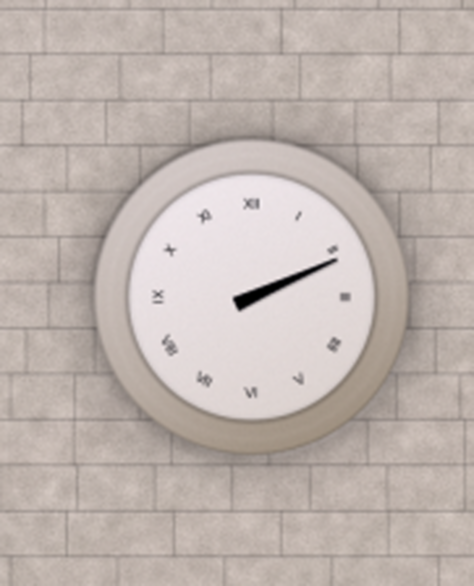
2:11
